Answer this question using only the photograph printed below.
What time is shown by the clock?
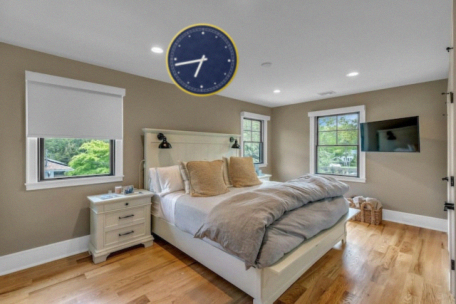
6:43
